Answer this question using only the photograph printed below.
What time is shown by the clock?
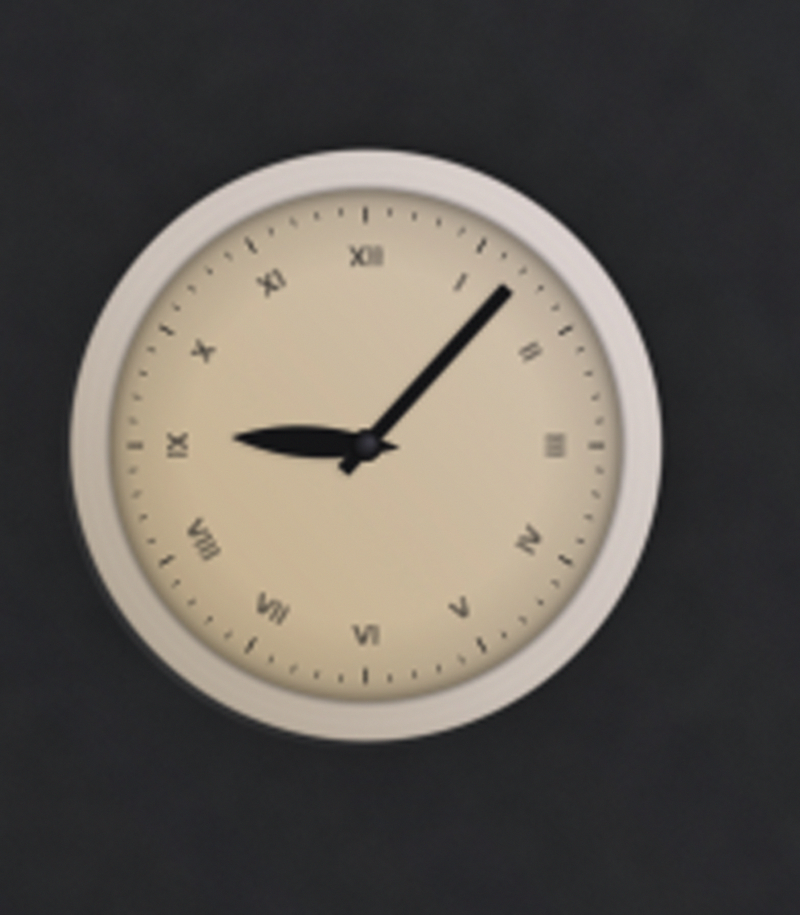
9:07
